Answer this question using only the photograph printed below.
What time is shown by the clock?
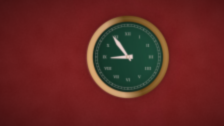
8:54
